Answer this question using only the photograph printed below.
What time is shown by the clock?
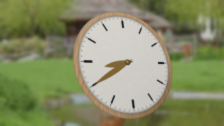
8:40
